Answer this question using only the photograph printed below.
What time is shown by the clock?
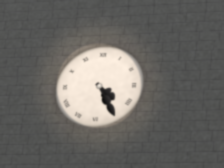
4:25
